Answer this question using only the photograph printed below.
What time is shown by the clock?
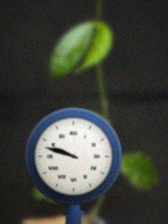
9:48
